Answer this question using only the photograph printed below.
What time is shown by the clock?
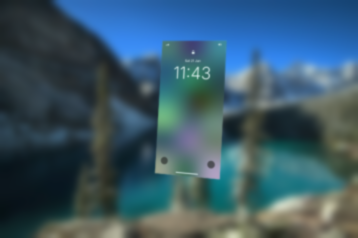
11:43
